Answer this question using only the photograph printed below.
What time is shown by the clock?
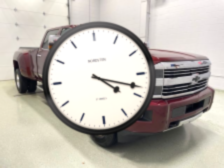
4:18
